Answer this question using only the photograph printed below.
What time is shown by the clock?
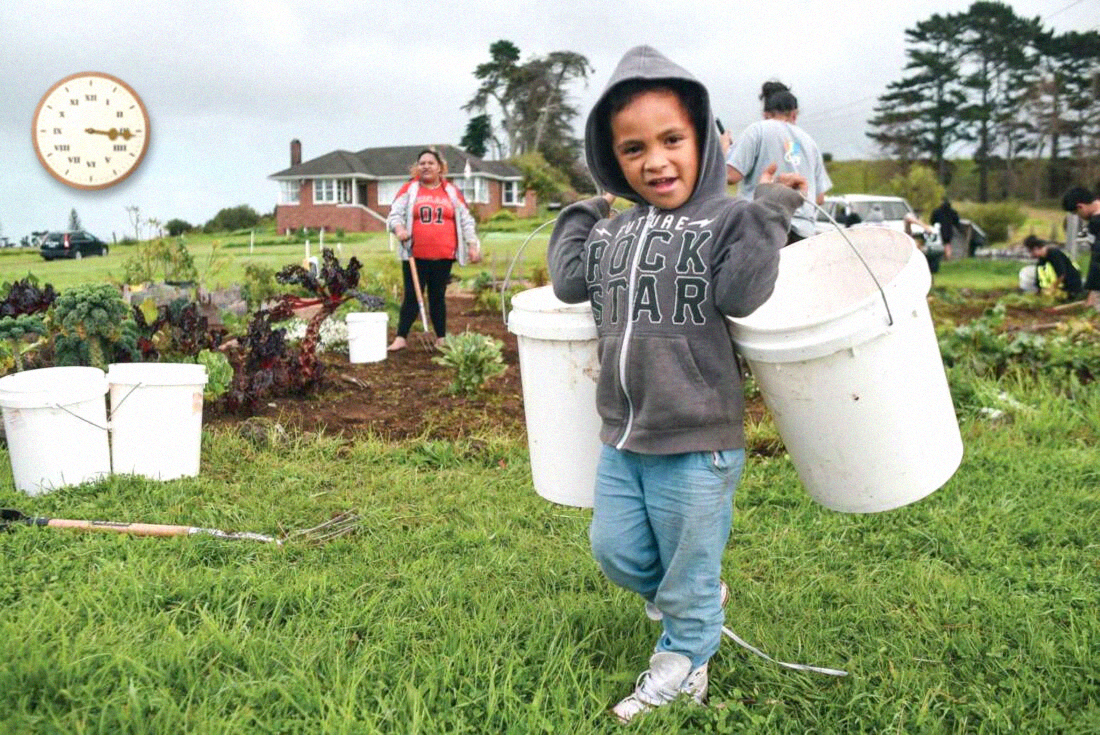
3:16
